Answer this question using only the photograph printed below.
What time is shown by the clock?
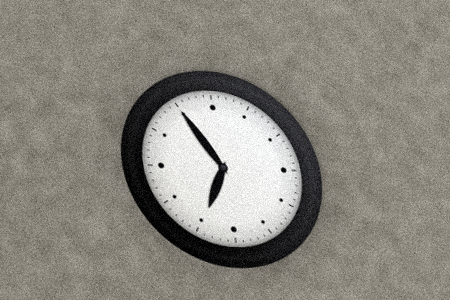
6:55
